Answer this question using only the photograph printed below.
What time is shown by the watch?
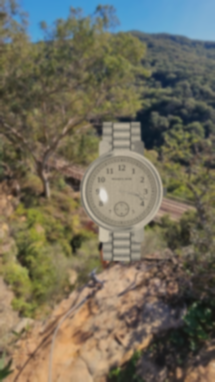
3:18
